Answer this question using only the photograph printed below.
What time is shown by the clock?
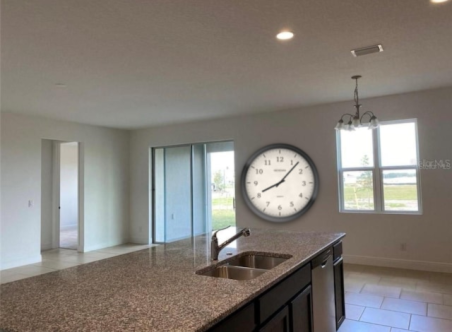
8:07
